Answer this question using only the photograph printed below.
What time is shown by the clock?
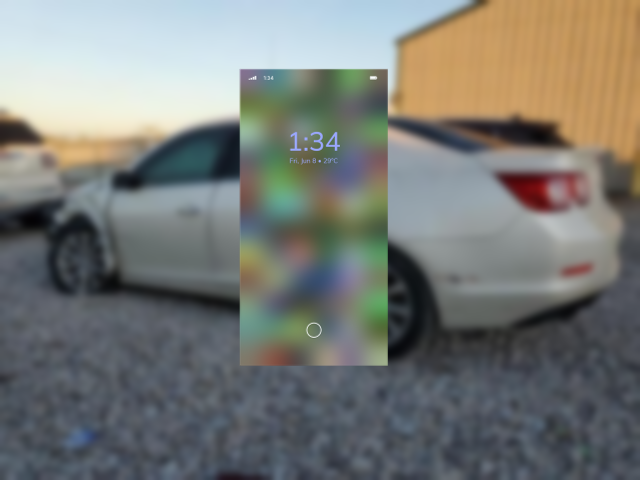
1:34
